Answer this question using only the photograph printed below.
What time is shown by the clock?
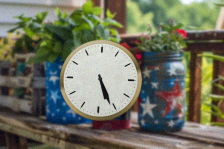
5:26
